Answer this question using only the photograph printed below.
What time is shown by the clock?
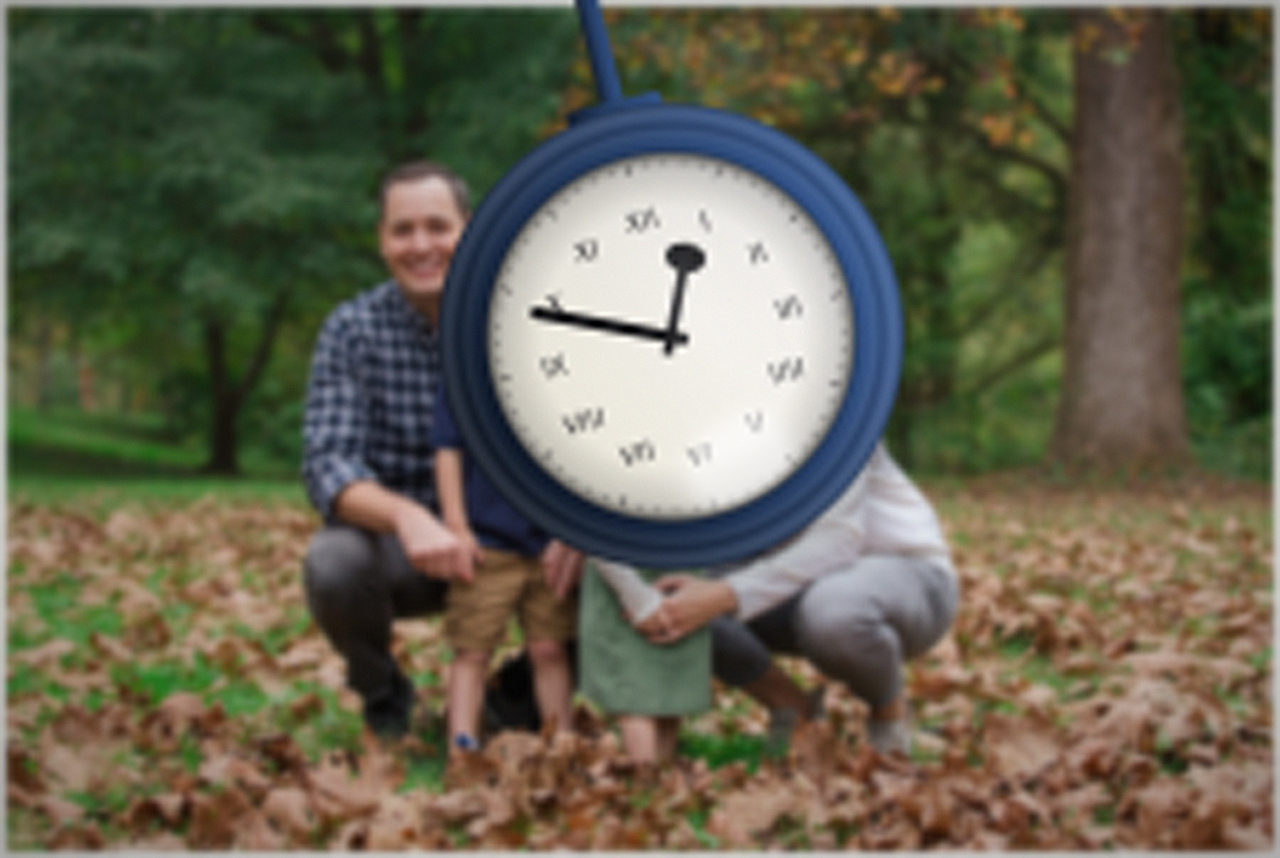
12:49
